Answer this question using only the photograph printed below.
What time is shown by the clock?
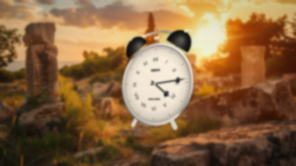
4:14
